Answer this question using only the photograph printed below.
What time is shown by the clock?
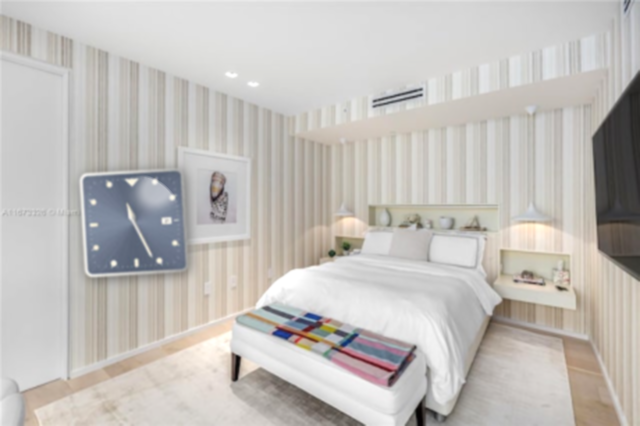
11:26
